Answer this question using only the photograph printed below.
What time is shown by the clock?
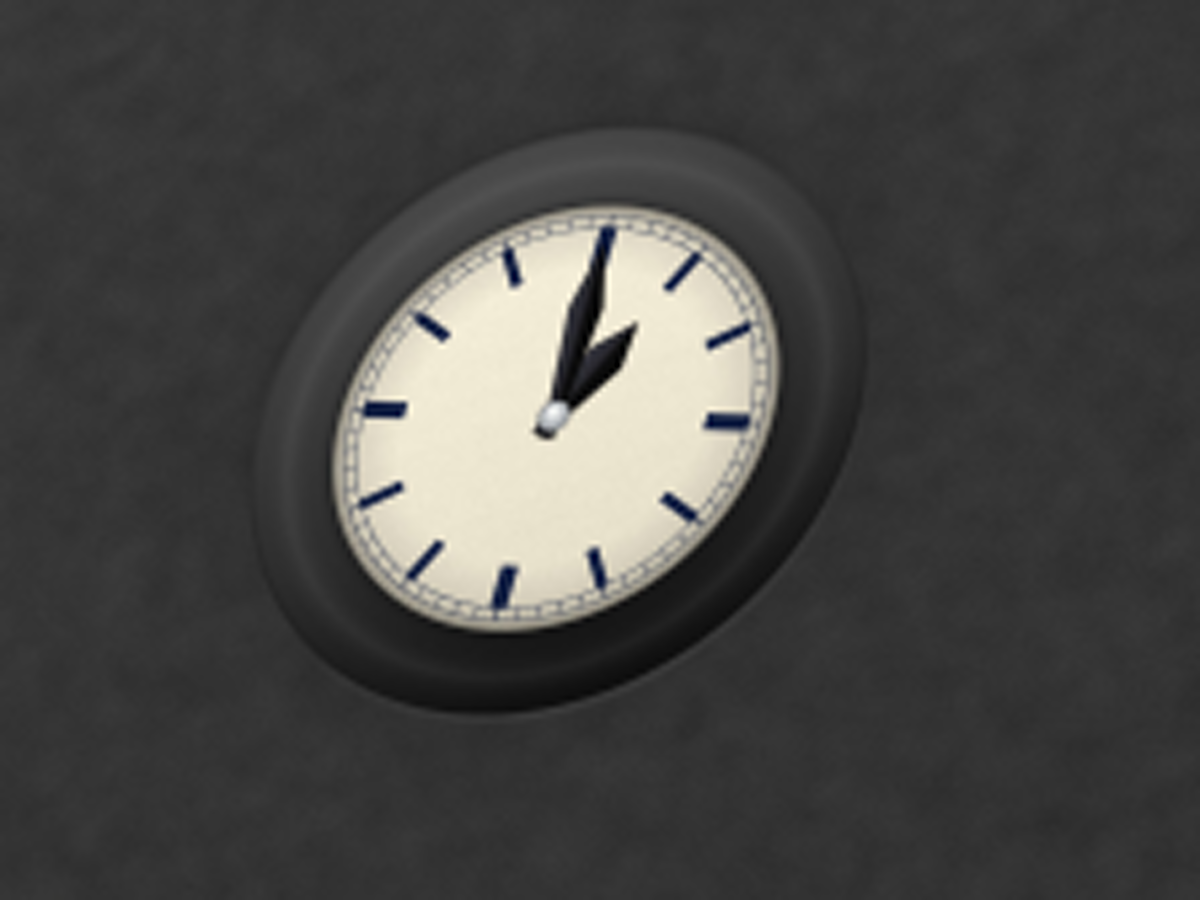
1:00
